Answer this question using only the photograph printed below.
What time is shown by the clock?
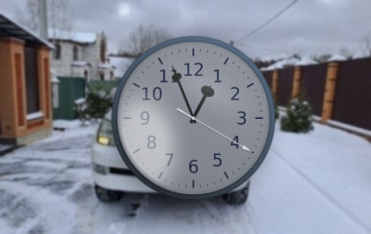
12:56:20
